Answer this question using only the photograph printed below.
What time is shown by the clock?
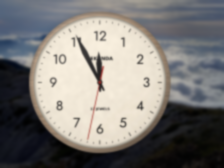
11:55:32
